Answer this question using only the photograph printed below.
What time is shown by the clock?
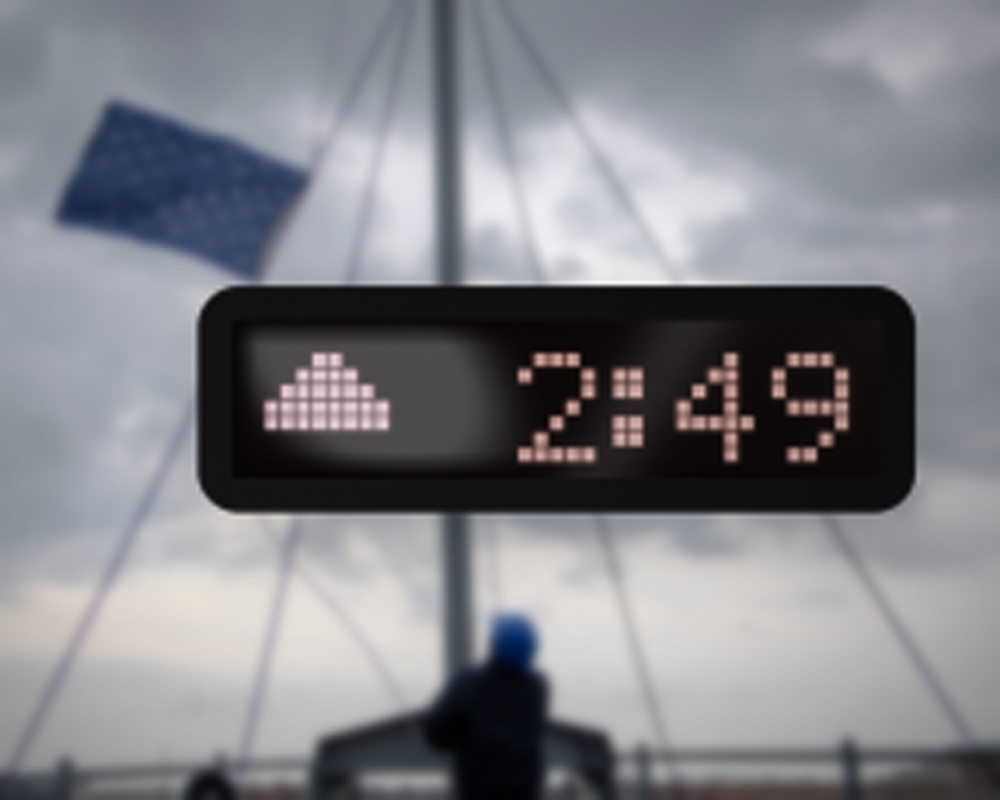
2:49
